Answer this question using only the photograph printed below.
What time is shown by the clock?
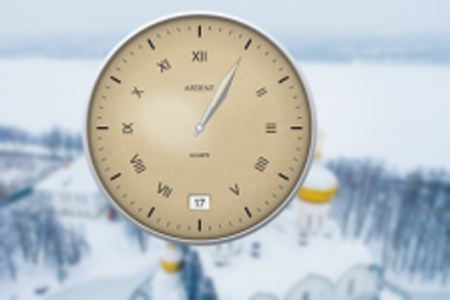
1:05
